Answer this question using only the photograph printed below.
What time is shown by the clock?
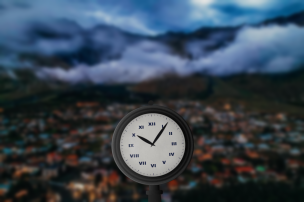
10:06
